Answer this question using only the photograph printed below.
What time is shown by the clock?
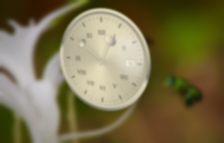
12:51
